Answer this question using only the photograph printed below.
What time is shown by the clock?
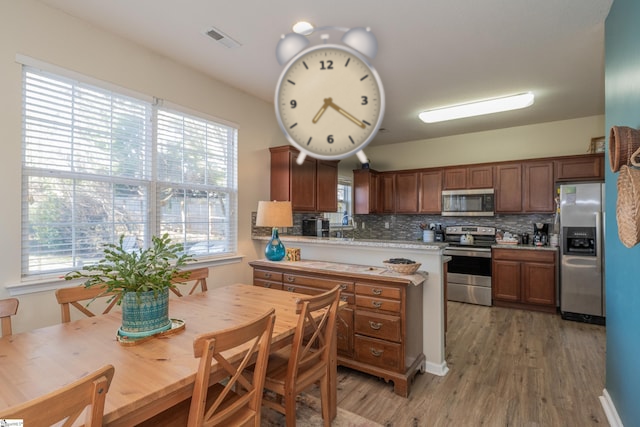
7:21
